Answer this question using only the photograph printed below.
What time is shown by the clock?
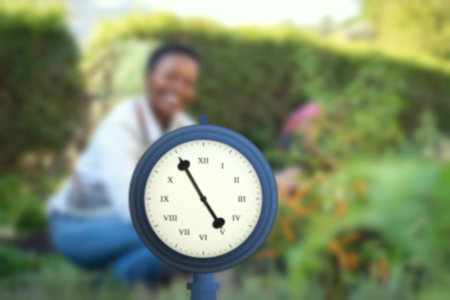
4:55
